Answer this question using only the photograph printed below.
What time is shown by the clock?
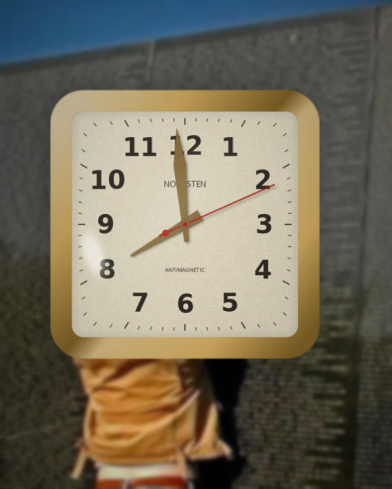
7:59:11
